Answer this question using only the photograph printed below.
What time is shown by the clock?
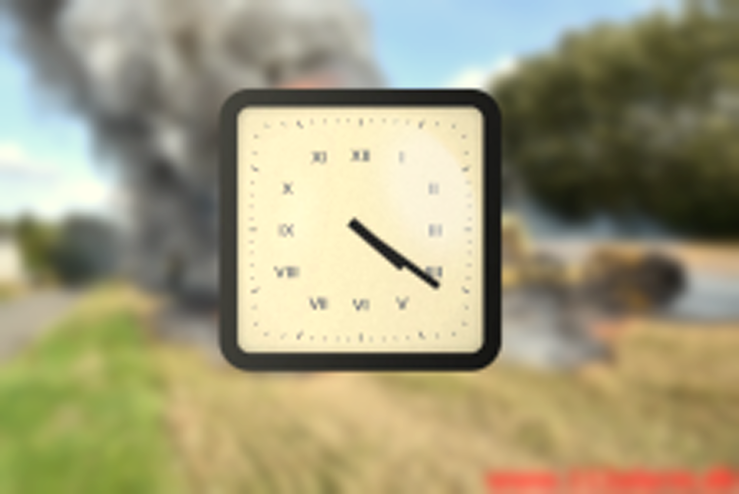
4:21
